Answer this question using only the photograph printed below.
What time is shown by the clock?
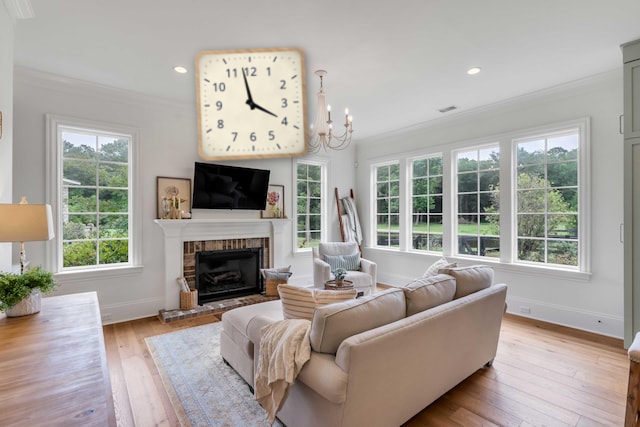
3:58
